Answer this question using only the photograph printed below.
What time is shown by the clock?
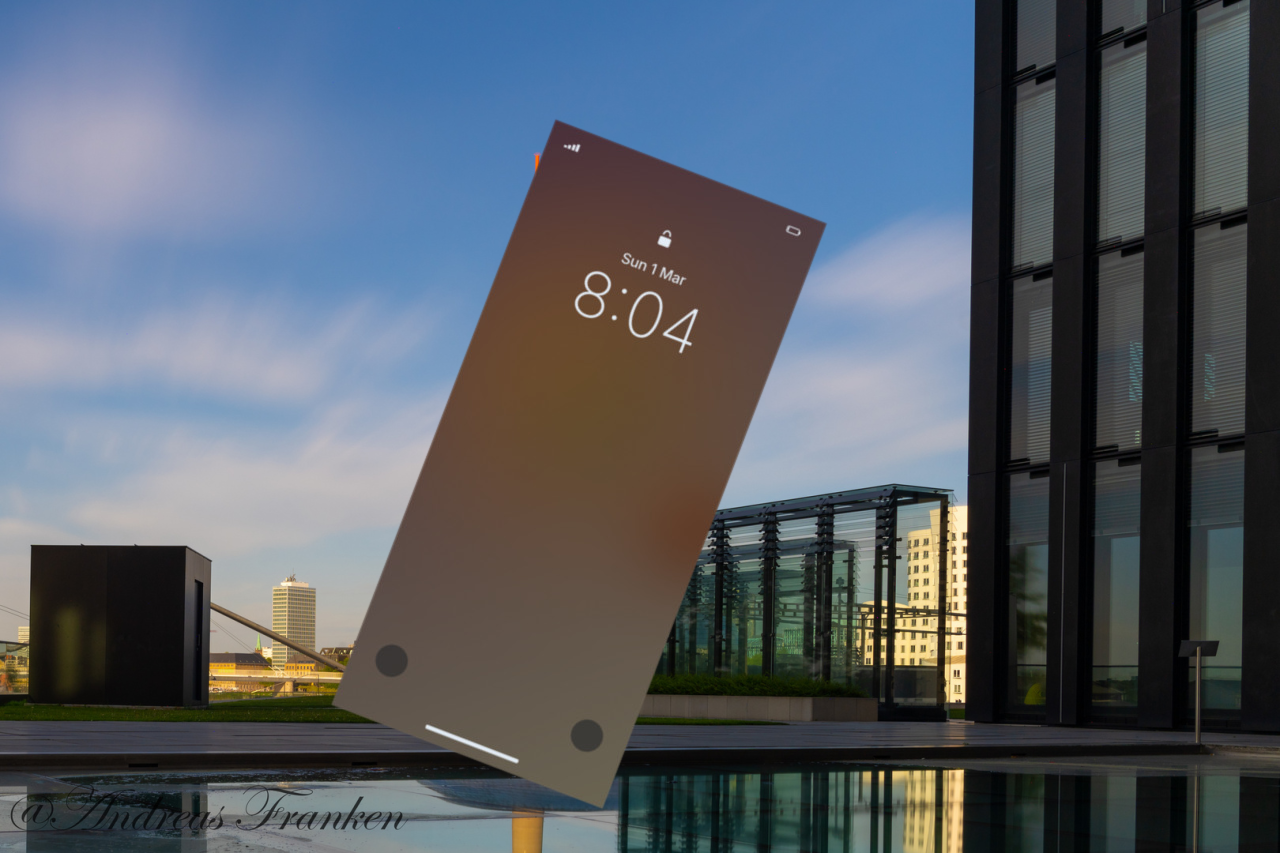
8:04
